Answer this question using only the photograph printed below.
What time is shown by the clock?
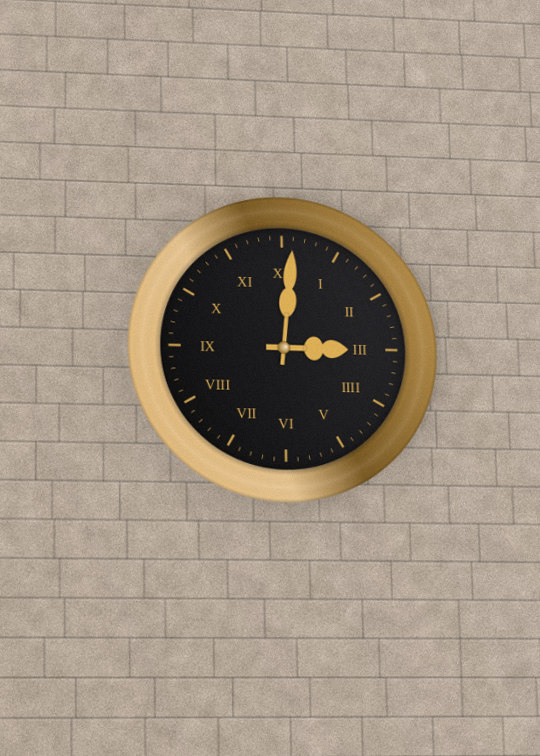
3:01
